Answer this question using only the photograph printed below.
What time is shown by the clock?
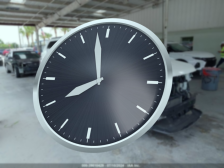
7:58
